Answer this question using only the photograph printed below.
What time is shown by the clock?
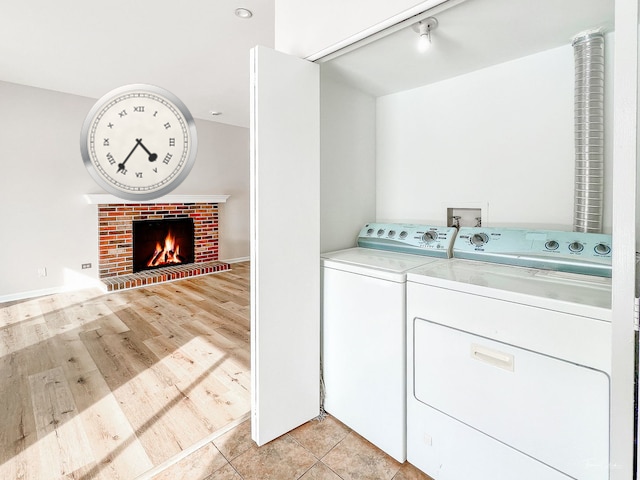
4:36
